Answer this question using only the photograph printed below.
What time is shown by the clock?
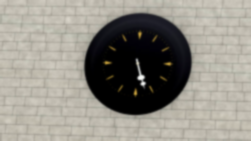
5:27
